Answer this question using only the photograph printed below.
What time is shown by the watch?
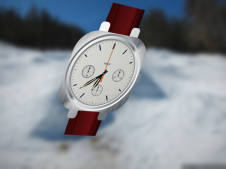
6:38
